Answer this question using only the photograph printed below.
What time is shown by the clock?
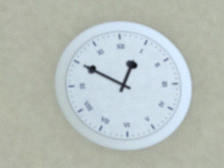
12:50
